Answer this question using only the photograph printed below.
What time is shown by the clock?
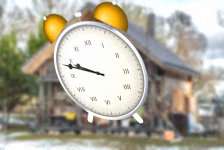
9:48
